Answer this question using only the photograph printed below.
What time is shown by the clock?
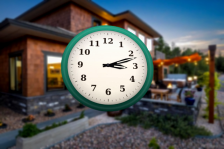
3:12
